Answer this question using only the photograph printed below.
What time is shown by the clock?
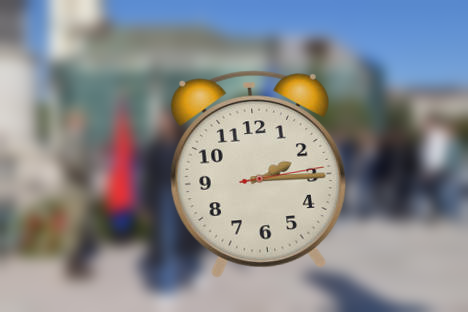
2:15:14
